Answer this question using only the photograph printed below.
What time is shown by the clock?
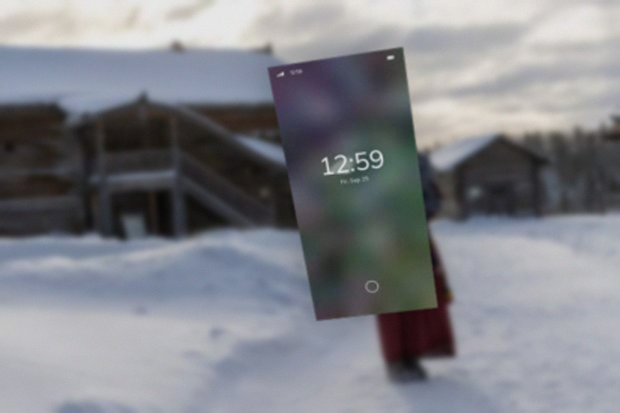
12:59
